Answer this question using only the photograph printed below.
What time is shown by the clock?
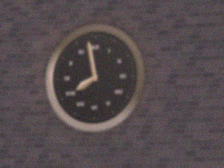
7:58
